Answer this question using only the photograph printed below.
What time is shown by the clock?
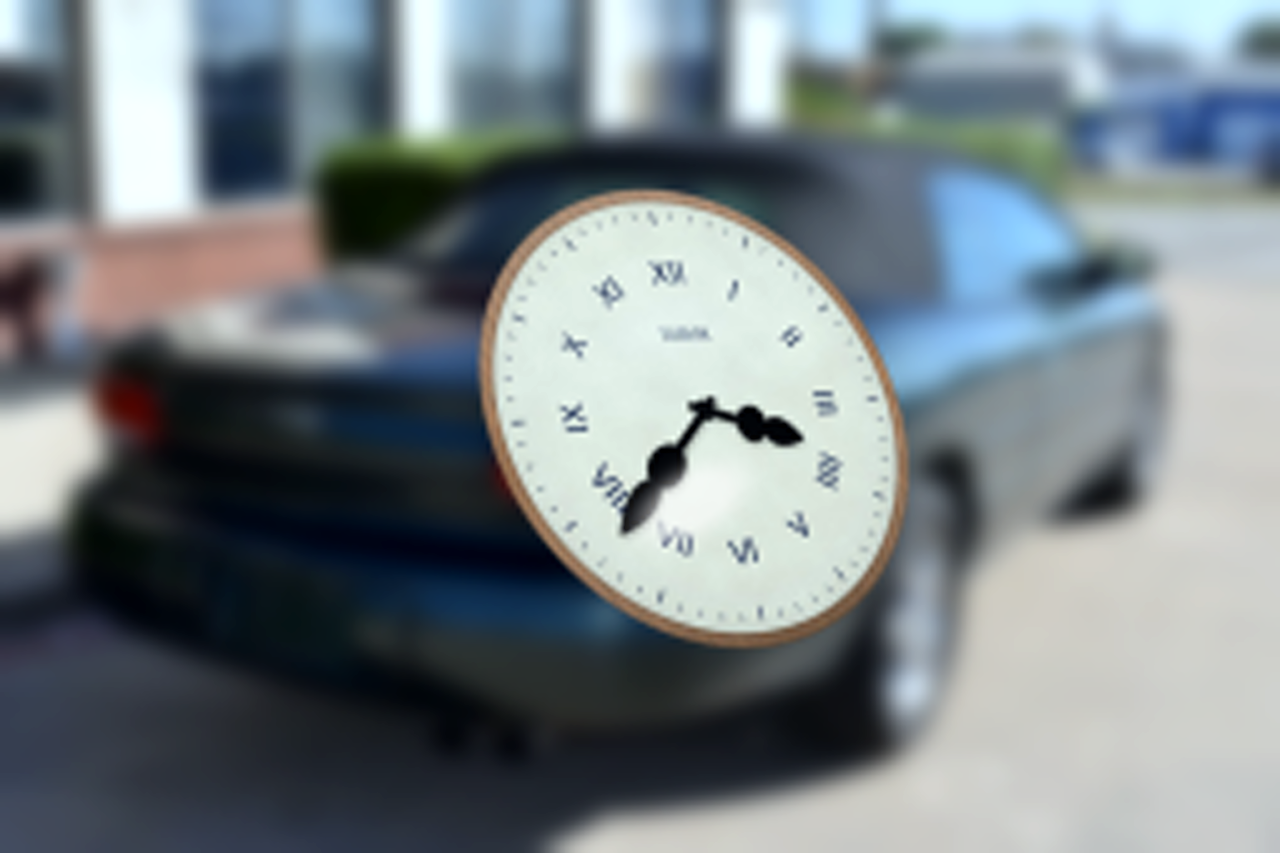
3:38
